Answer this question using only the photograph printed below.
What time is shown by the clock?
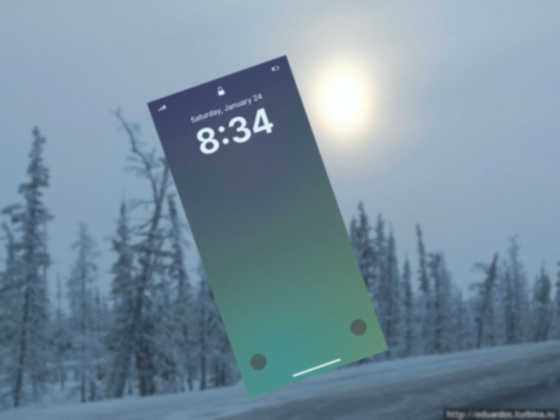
8:34
